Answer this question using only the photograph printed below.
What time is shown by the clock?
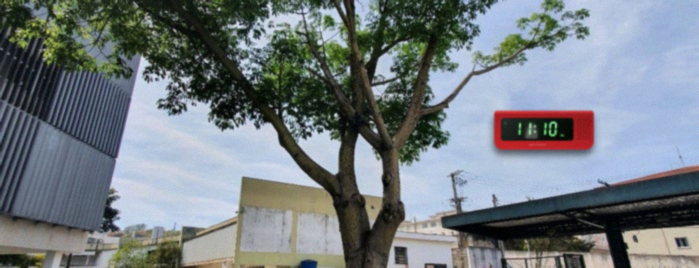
11:10
